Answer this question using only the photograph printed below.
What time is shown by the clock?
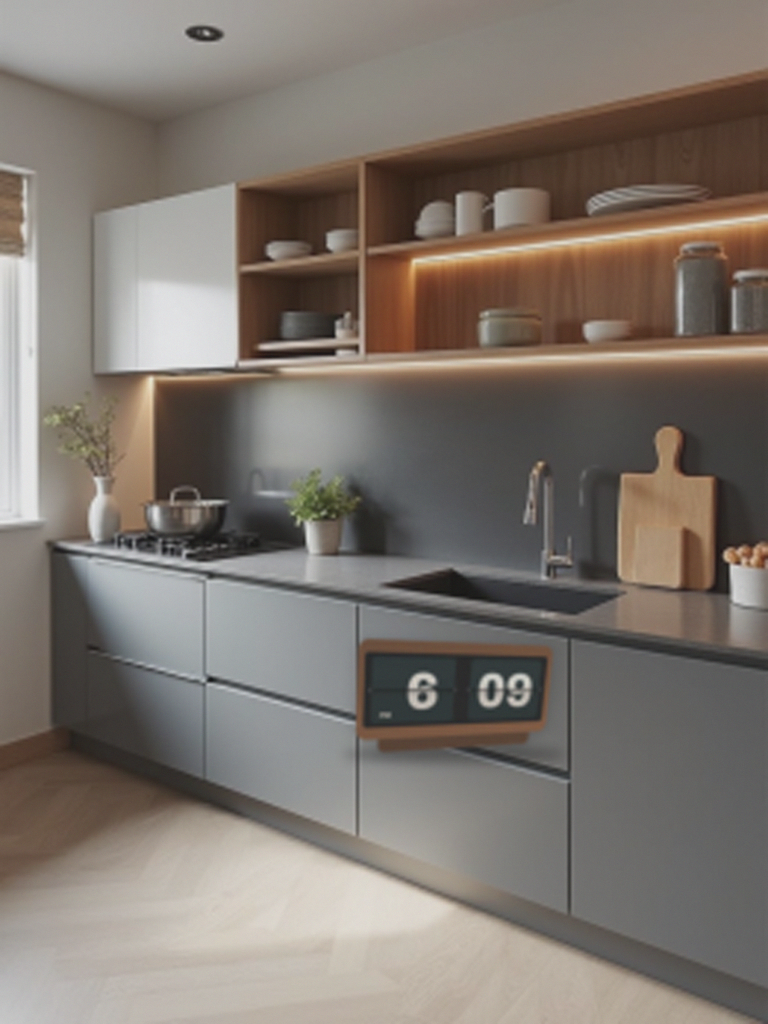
6:09
